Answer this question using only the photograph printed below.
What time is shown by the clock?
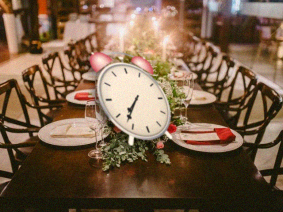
7:37
